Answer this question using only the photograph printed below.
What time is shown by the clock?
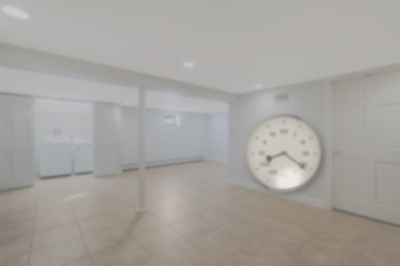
8:21
